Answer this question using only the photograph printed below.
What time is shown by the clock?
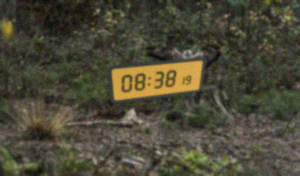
8:38
